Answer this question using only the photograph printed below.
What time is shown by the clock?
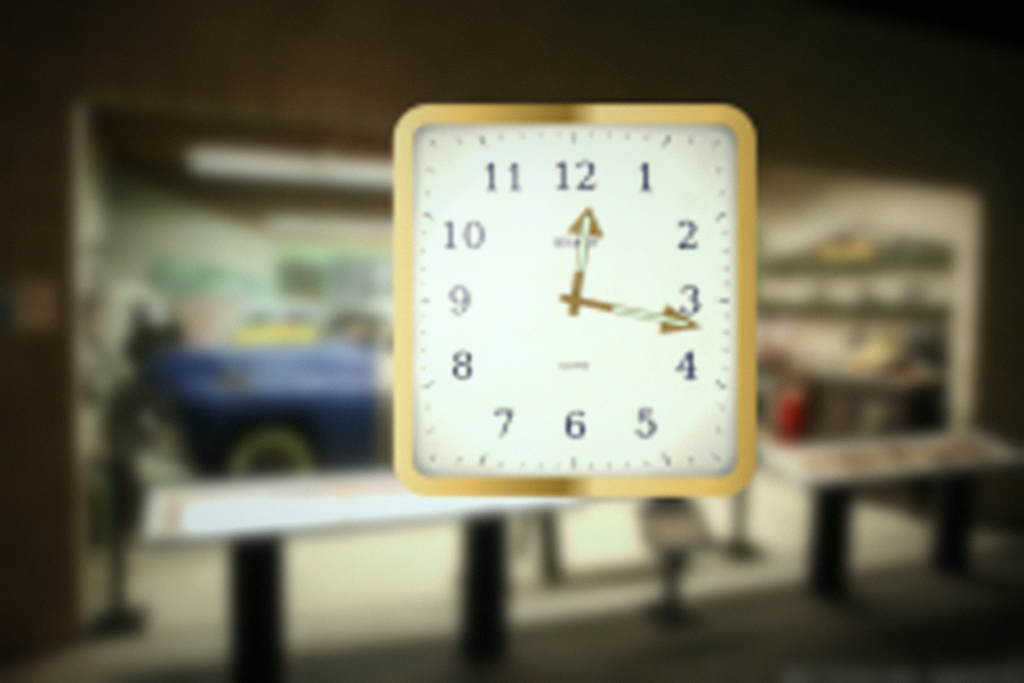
12:17
